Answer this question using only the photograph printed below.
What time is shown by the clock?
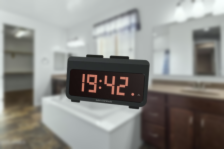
19:42
